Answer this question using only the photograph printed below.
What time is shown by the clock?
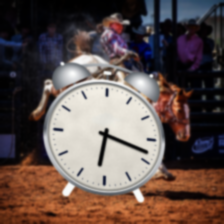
6:18
